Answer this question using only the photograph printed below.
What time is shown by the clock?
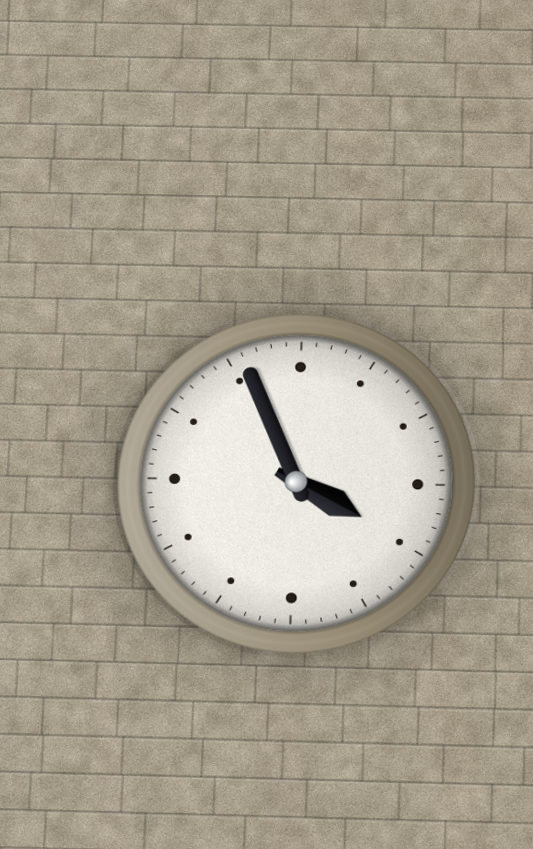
3:56
